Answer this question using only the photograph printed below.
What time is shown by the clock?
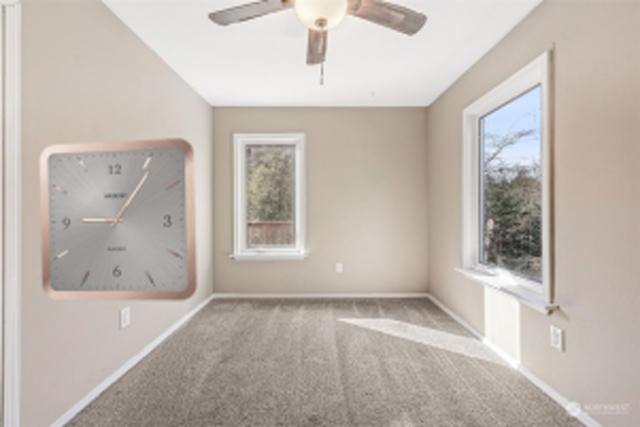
9:06
